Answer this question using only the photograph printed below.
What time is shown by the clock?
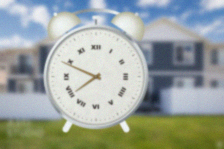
7:49
